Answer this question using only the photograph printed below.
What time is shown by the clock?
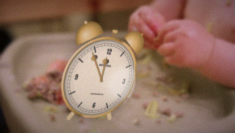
11:54
